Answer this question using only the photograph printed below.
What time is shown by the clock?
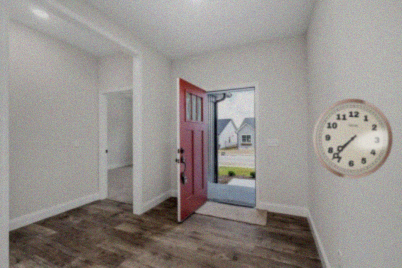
7:37
